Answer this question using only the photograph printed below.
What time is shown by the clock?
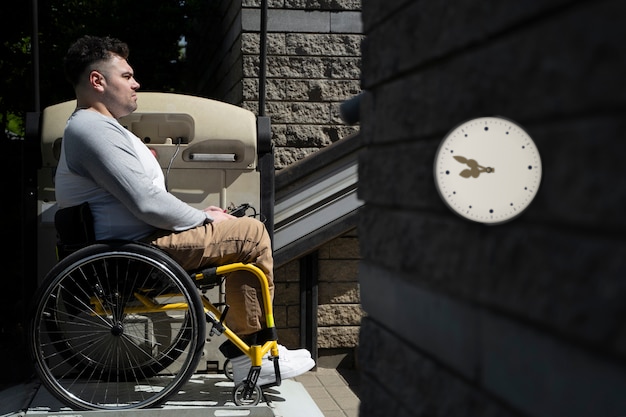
8:49
